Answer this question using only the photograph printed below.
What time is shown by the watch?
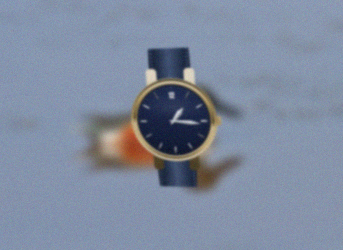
1:16
